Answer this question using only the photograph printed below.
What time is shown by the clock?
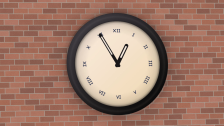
12:55
